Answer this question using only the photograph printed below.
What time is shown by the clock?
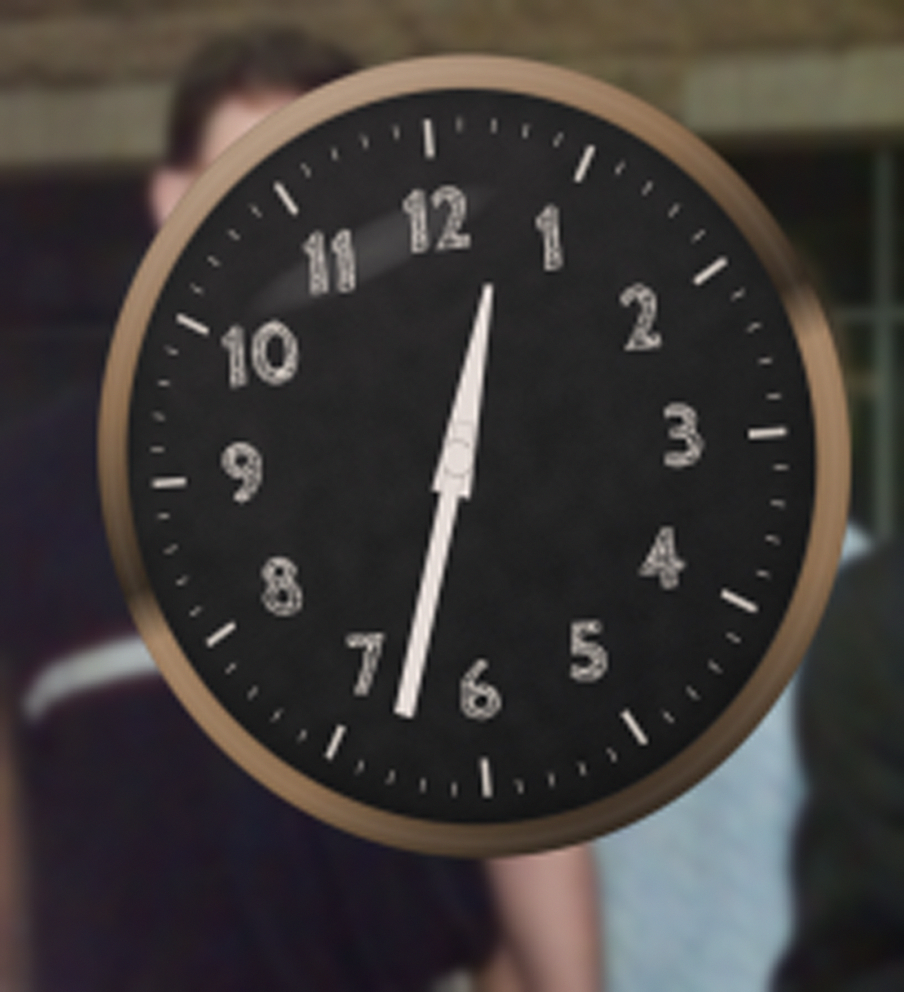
12:33
